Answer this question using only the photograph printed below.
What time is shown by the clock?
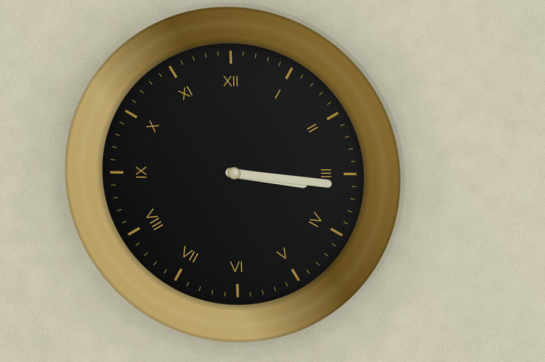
3:16
